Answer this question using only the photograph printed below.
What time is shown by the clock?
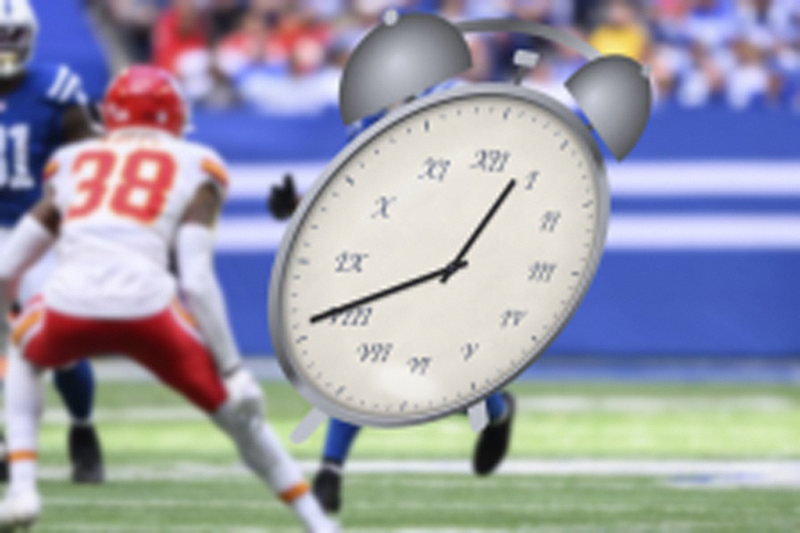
12:41
